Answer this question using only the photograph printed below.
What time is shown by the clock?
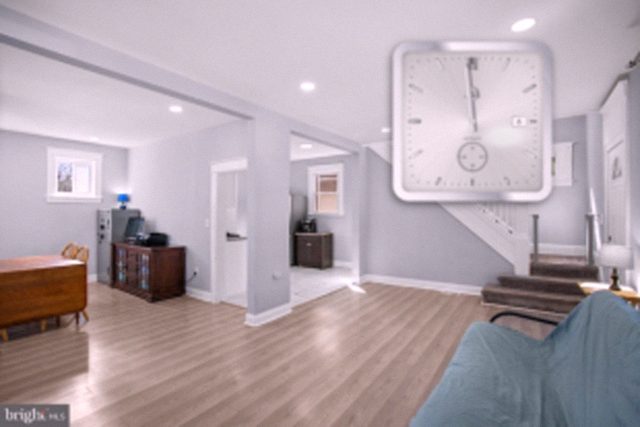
11:59
